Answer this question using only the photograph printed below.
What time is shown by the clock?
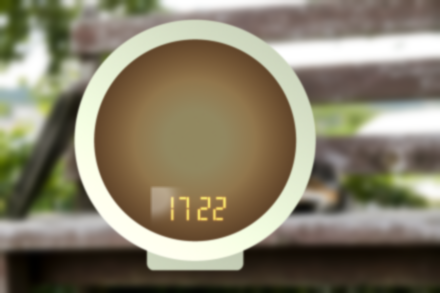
17:22
